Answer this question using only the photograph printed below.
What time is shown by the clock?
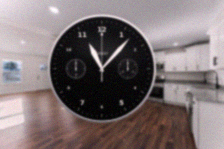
11:07
